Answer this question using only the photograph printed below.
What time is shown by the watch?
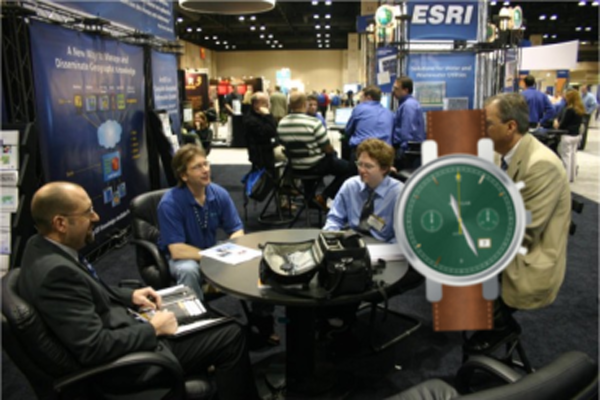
11:26
